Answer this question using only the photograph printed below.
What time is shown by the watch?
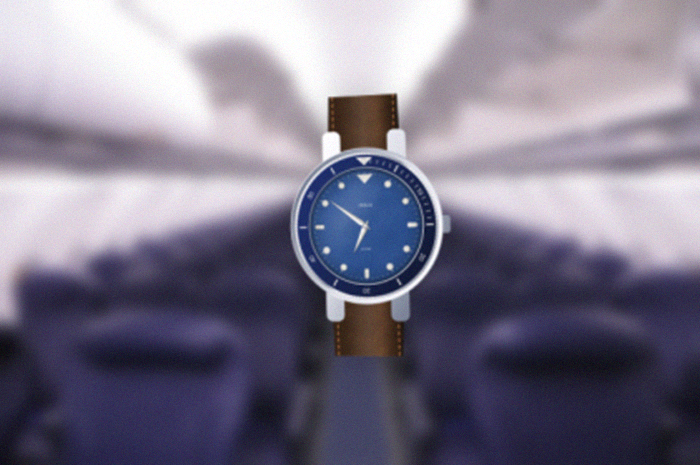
6:51
